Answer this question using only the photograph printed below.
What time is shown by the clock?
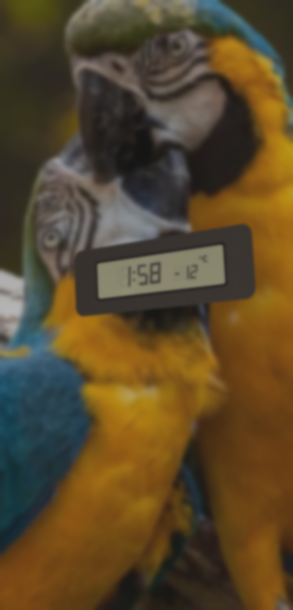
1:58
